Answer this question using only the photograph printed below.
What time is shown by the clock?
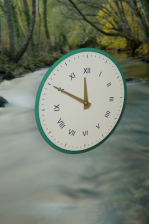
11:50
